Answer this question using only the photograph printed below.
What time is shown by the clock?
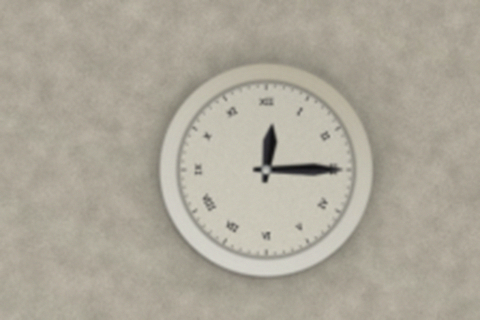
12:15
